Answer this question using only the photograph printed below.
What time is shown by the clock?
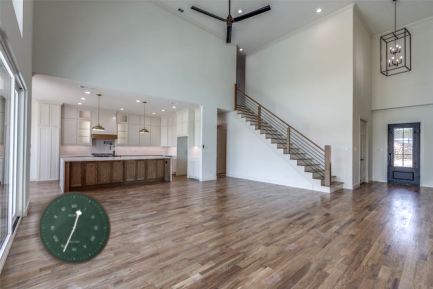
12:34
